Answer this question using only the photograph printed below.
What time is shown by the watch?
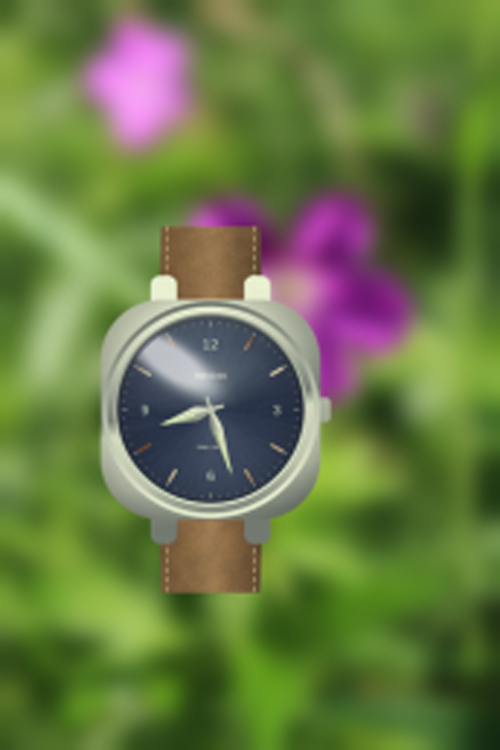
8:27
